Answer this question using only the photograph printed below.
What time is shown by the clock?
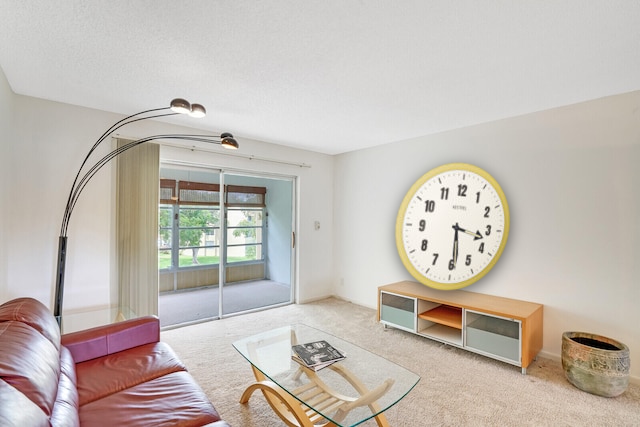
3:29
